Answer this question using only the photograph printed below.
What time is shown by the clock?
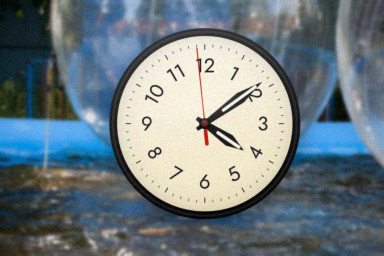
4:08:59
